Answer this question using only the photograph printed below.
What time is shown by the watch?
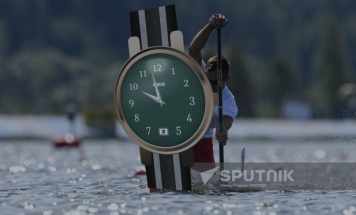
9:58
